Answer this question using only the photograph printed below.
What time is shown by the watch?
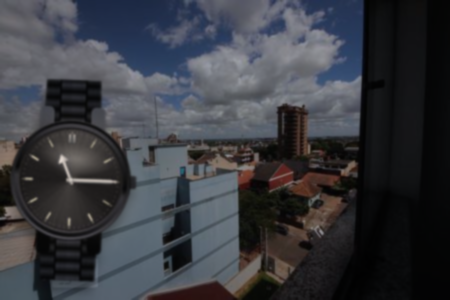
11:15
